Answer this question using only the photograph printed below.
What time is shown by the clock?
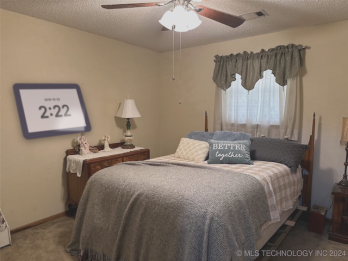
2:22
